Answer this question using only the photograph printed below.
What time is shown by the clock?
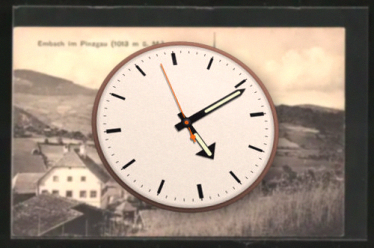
5:10:58
